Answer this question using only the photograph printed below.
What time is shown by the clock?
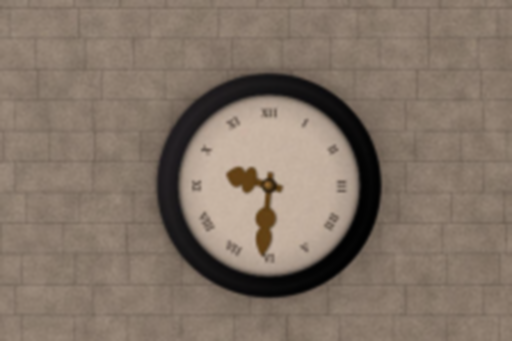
9:31
